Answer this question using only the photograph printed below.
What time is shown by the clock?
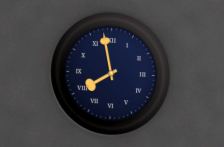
7:58
